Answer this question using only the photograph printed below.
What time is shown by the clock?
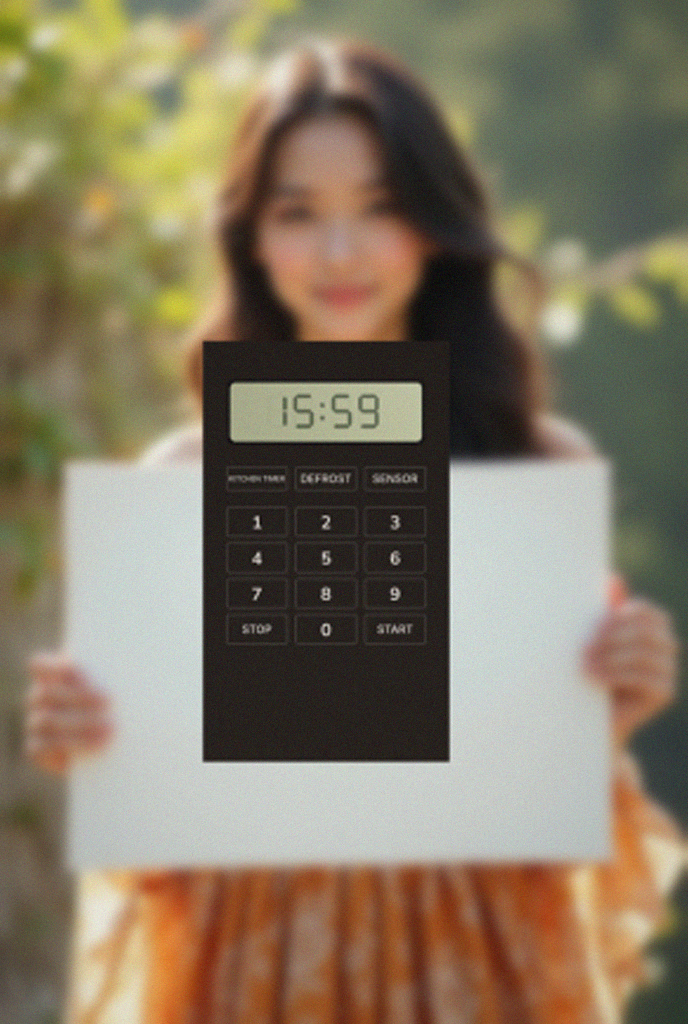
15:59
